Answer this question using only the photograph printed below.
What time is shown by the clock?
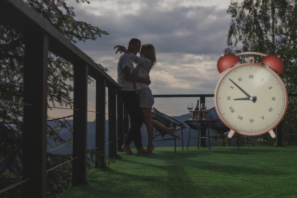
8:52
